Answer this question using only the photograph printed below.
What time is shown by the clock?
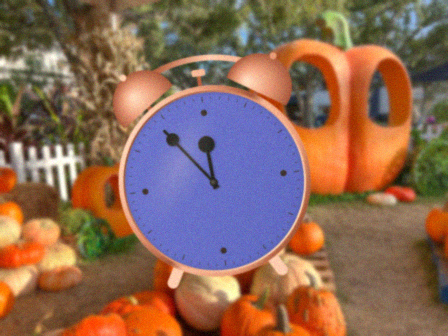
11:54
